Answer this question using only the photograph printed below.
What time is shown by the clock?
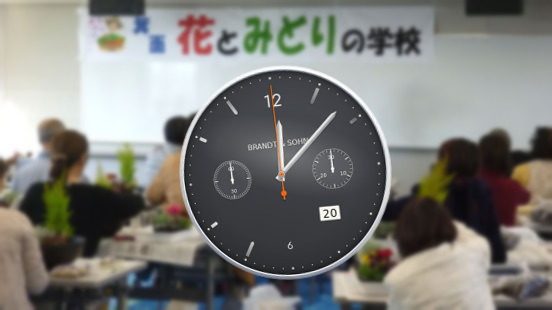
12:08
